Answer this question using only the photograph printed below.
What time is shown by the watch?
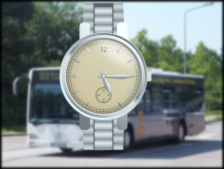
5:15
